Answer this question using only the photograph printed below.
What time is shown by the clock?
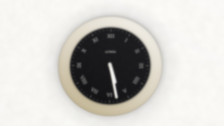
5:28
